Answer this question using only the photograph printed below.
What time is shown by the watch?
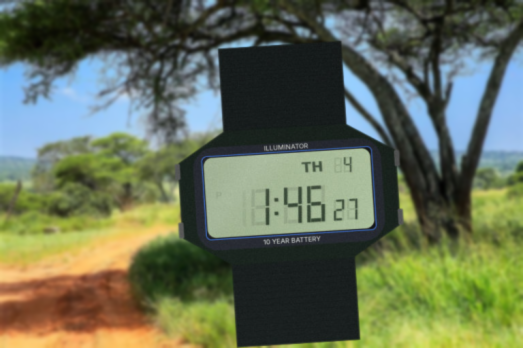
1:46:27
